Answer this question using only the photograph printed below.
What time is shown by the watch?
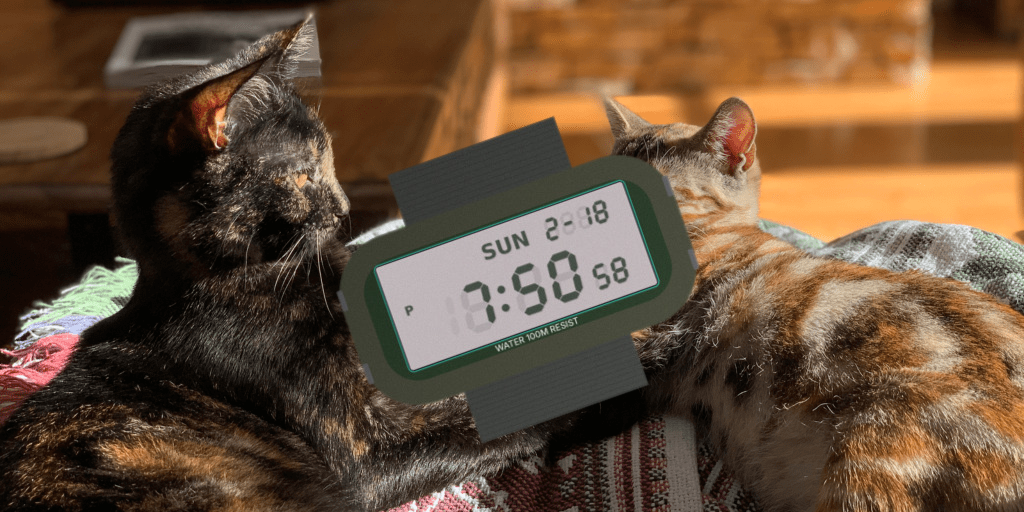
7:50:58
